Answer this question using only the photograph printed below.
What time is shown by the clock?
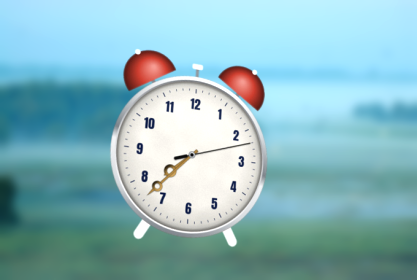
7:37:12
